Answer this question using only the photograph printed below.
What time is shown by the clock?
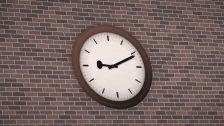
9:11
